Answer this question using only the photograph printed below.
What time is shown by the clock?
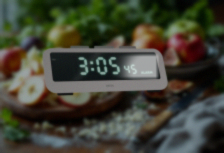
3:05:45
